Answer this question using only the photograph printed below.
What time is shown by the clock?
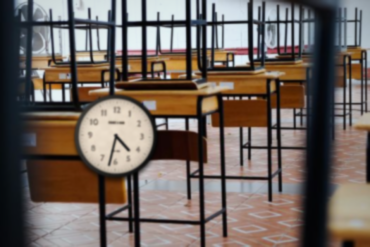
4:32
